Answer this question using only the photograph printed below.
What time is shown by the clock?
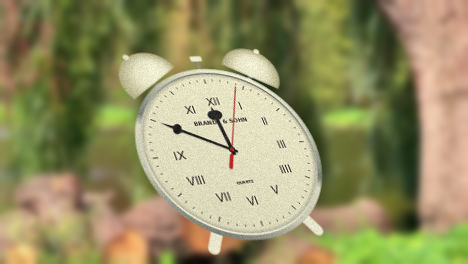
11:50:04
